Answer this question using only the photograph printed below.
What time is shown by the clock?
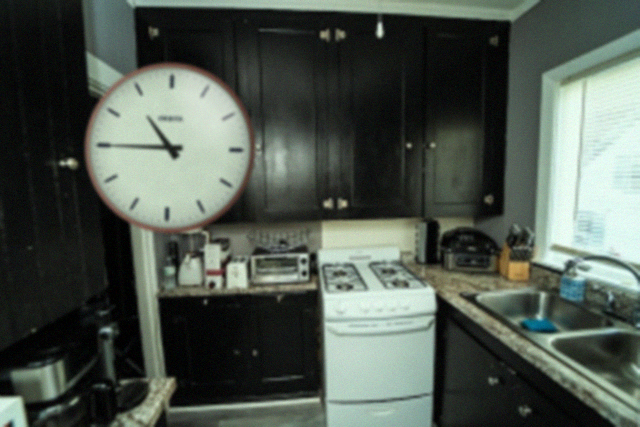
10:45
